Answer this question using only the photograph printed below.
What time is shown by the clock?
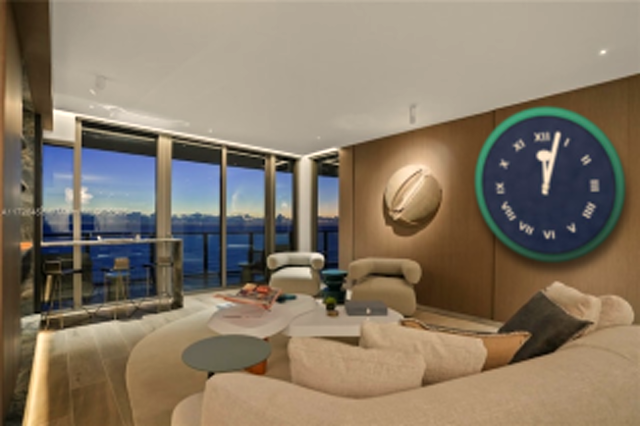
12:03
